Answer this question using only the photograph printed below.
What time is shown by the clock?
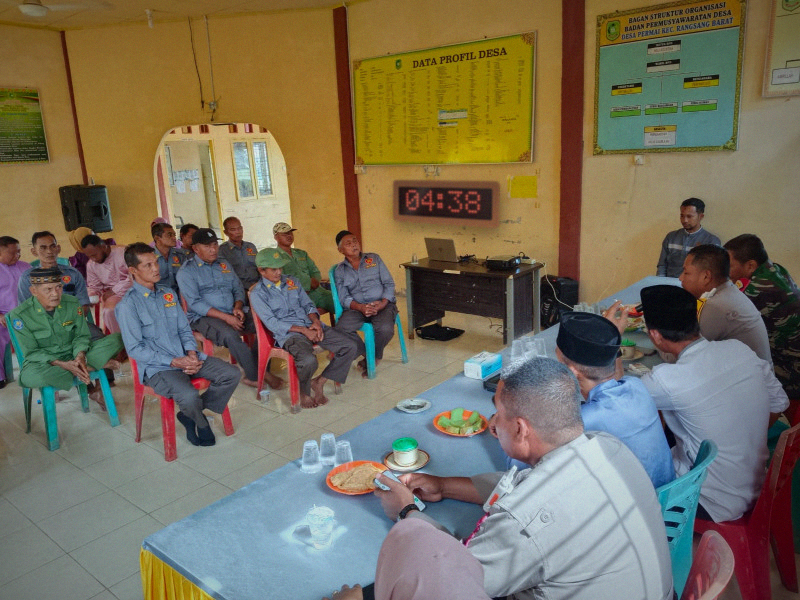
4:38
